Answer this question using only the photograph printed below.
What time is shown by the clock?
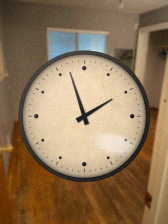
1:57
